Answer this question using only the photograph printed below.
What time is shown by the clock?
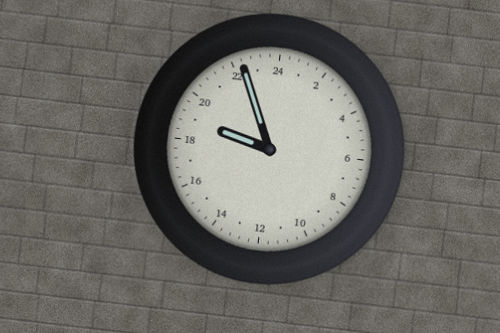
18:56
